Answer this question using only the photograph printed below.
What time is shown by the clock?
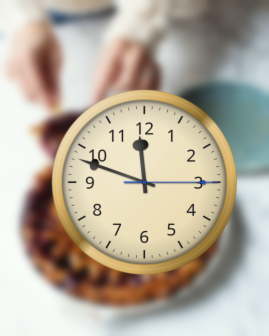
11:48:15
